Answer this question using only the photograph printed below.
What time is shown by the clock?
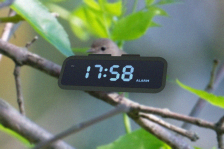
17:58
